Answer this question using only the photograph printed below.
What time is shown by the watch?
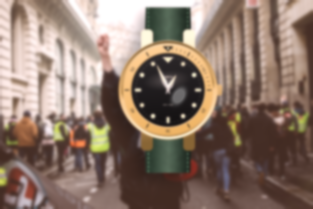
12:56
